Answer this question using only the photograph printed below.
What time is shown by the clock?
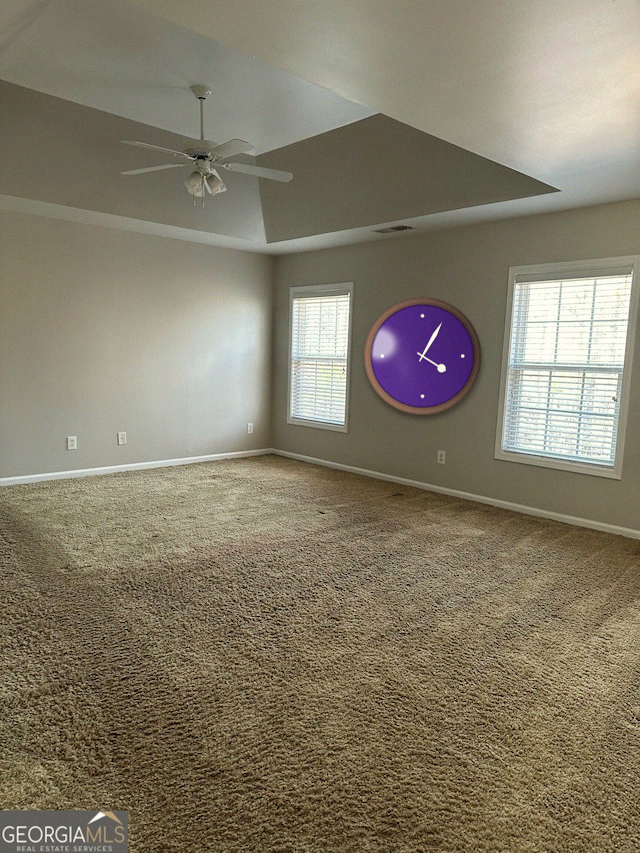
4:05
